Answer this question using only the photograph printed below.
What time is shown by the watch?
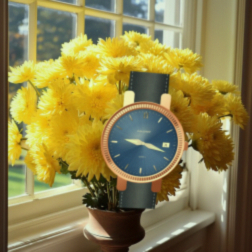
9:18
